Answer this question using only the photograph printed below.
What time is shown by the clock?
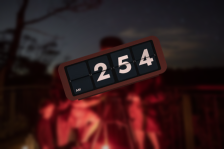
2:54
